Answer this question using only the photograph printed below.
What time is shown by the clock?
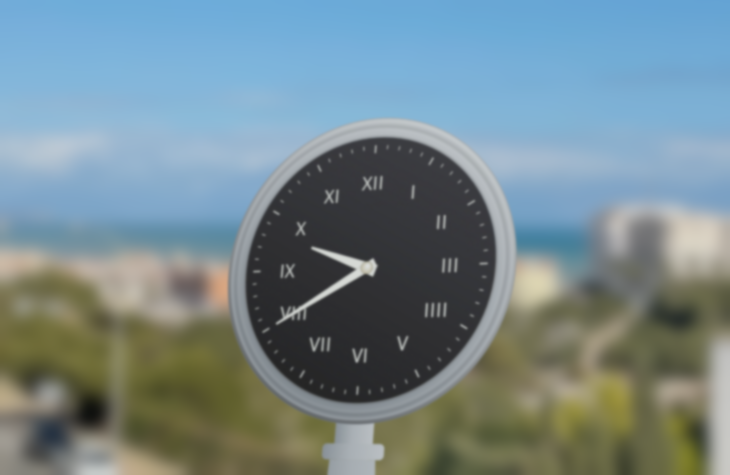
9:40
